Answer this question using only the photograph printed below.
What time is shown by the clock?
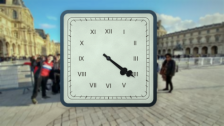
4:21
